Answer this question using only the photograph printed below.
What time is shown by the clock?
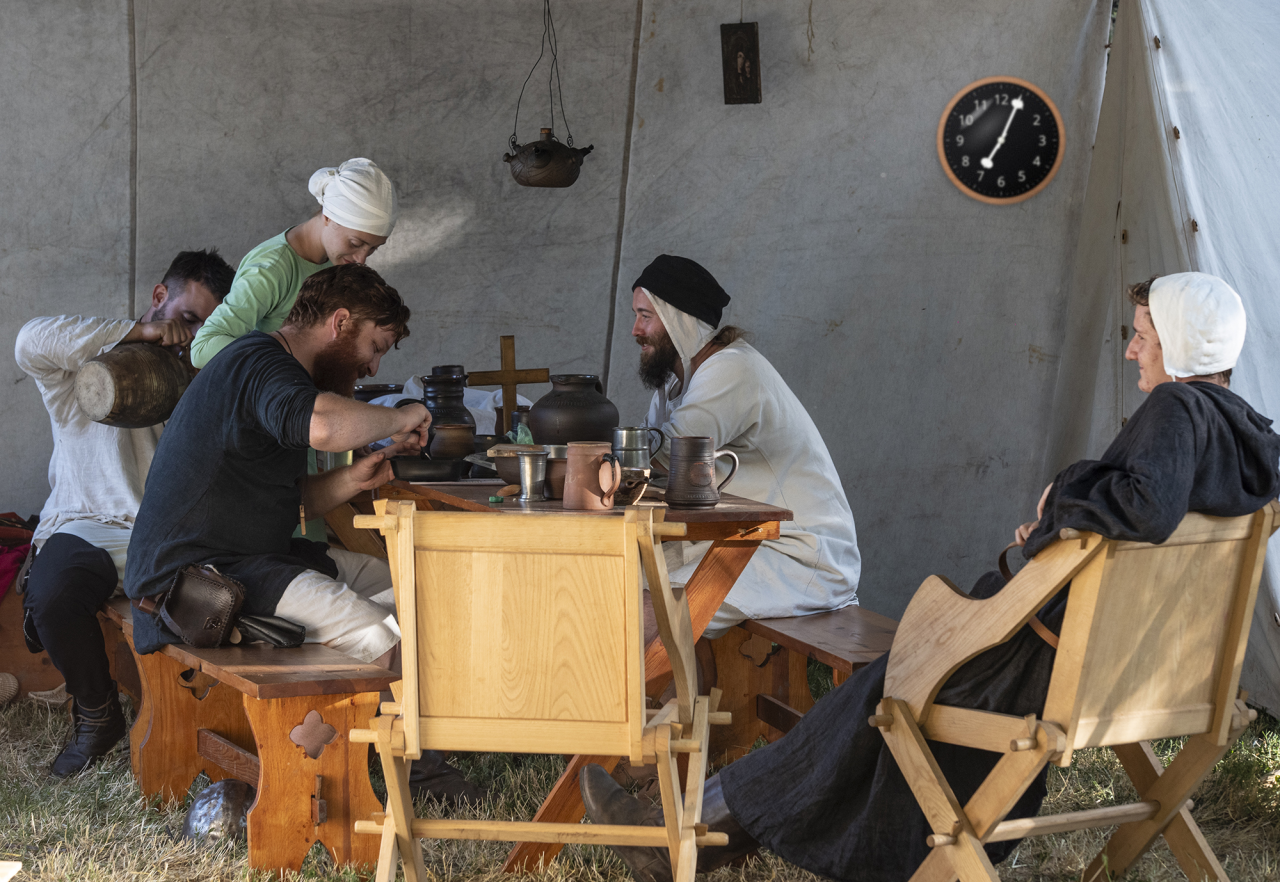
7:04
